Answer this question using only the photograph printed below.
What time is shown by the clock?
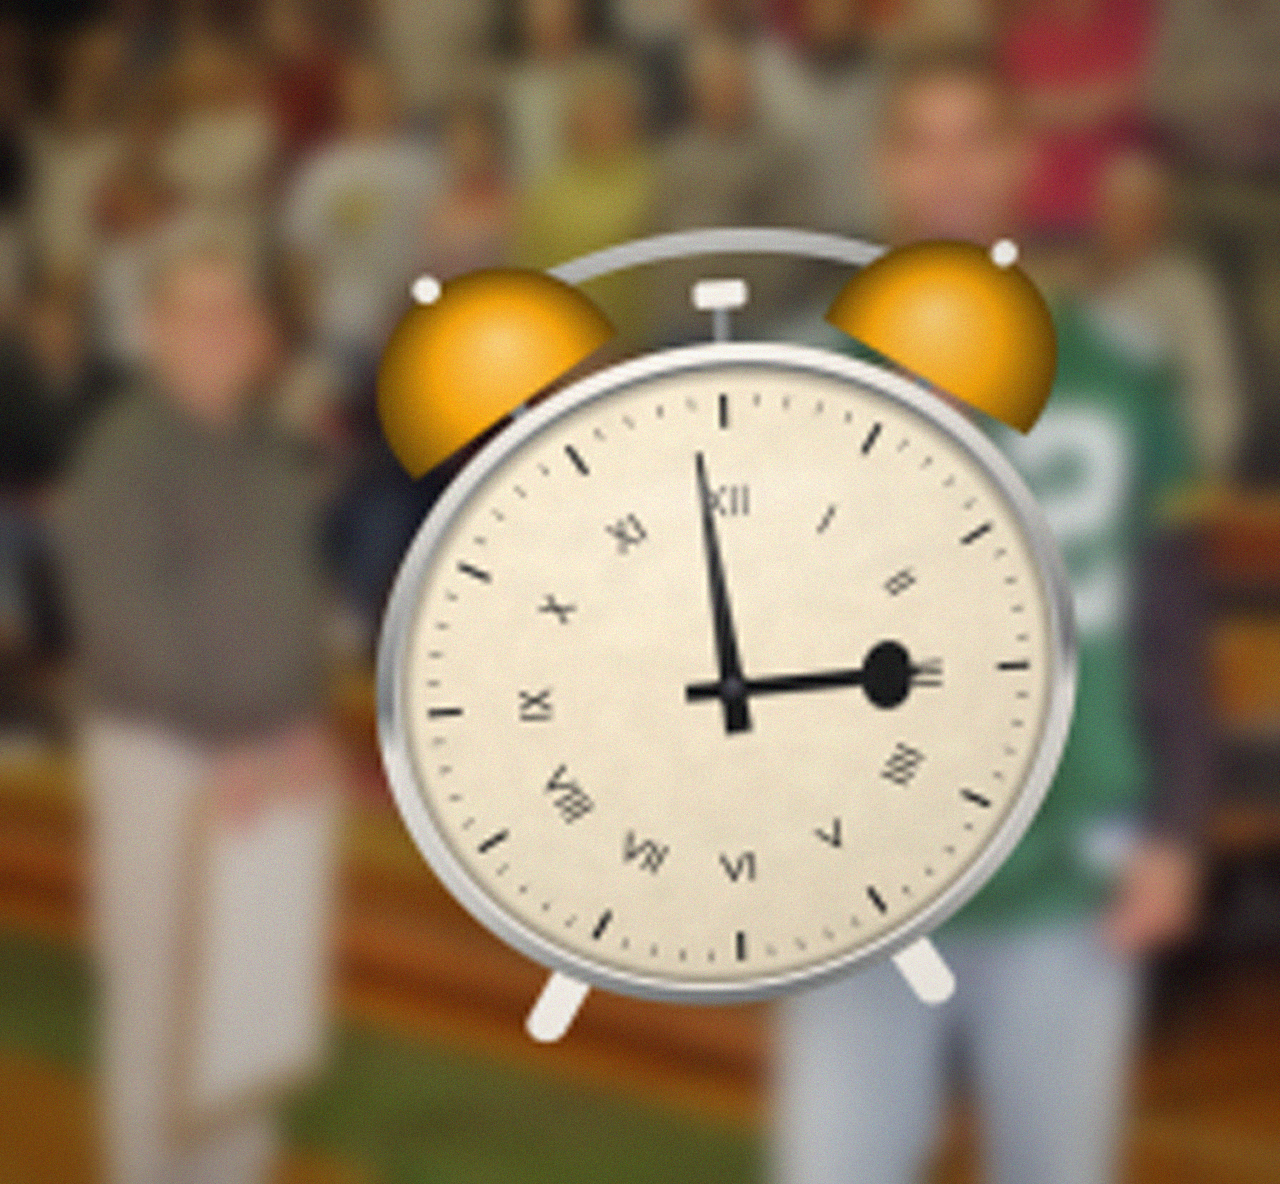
2:59
